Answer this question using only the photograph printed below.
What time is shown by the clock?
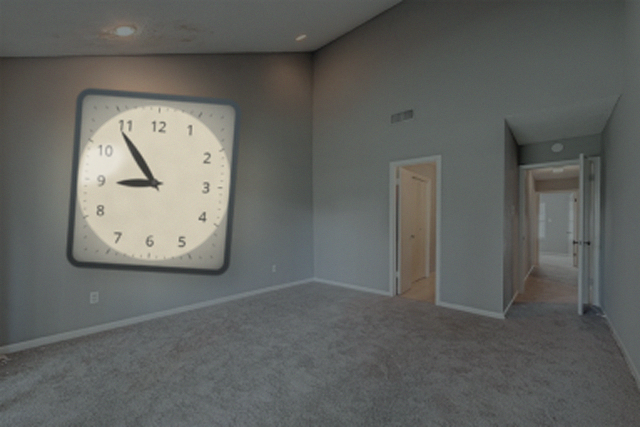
8:54
